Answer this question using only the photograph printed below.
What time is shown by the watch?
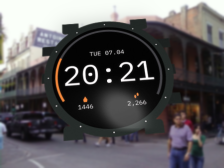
20:21
